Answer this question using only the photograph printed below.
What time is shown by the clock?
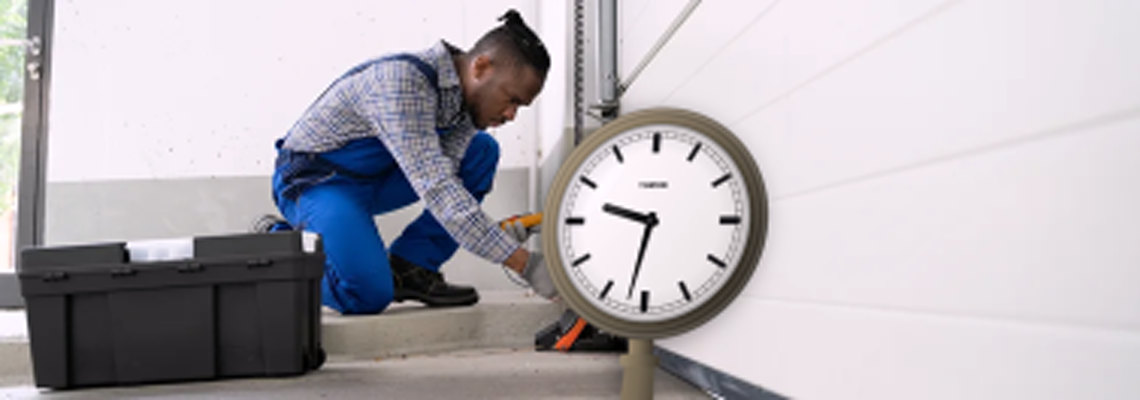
9:32
